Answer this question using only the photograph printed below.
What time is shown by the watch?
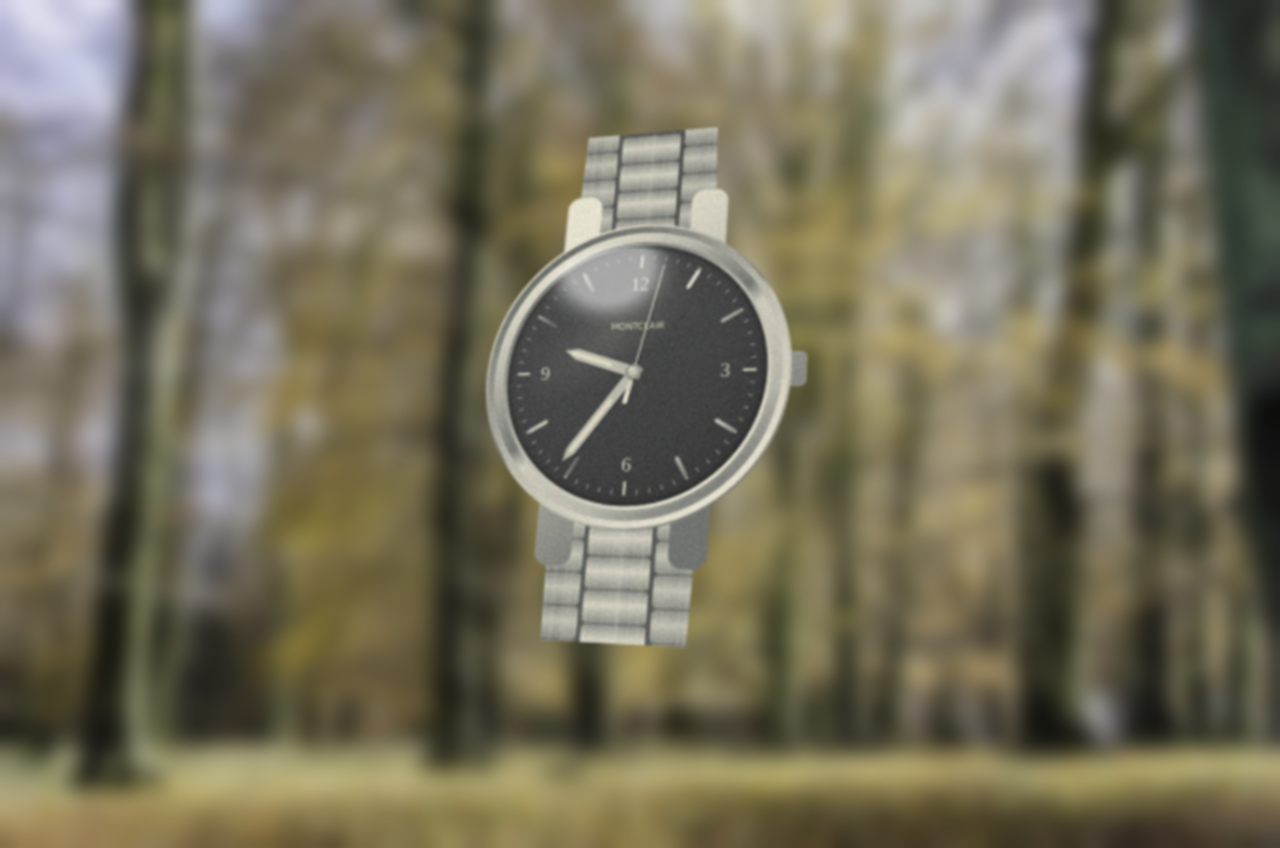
9:36:02
